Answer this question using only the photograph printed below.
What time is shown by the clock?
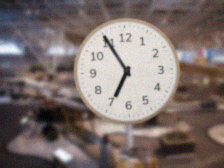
6:55
